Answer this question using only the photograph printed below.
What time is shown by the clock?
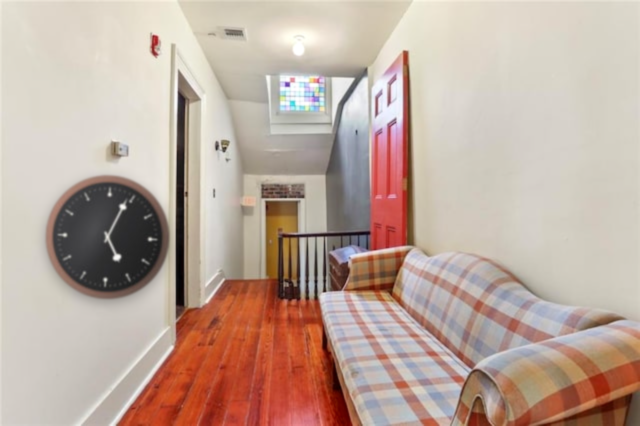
5:04
